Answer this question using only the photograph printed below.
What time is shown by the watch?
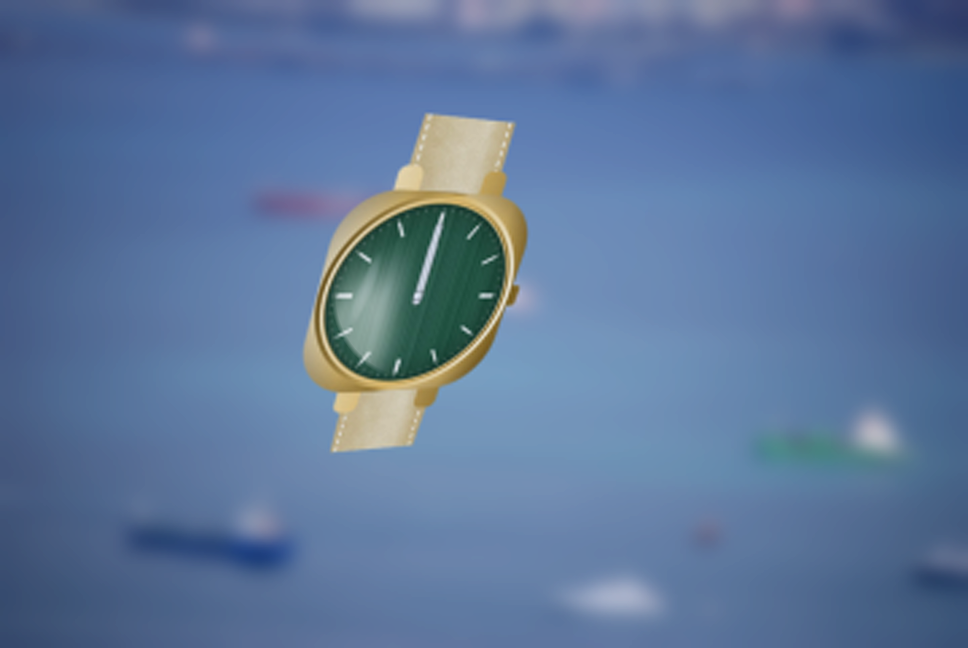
12:00
